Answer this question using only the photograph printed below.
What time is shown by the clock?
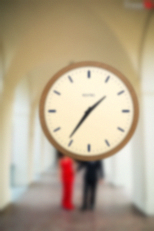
1:36
